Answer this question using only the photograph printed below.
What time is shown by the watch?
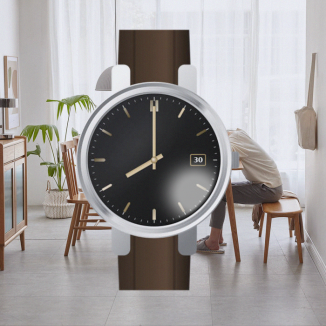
8:00
